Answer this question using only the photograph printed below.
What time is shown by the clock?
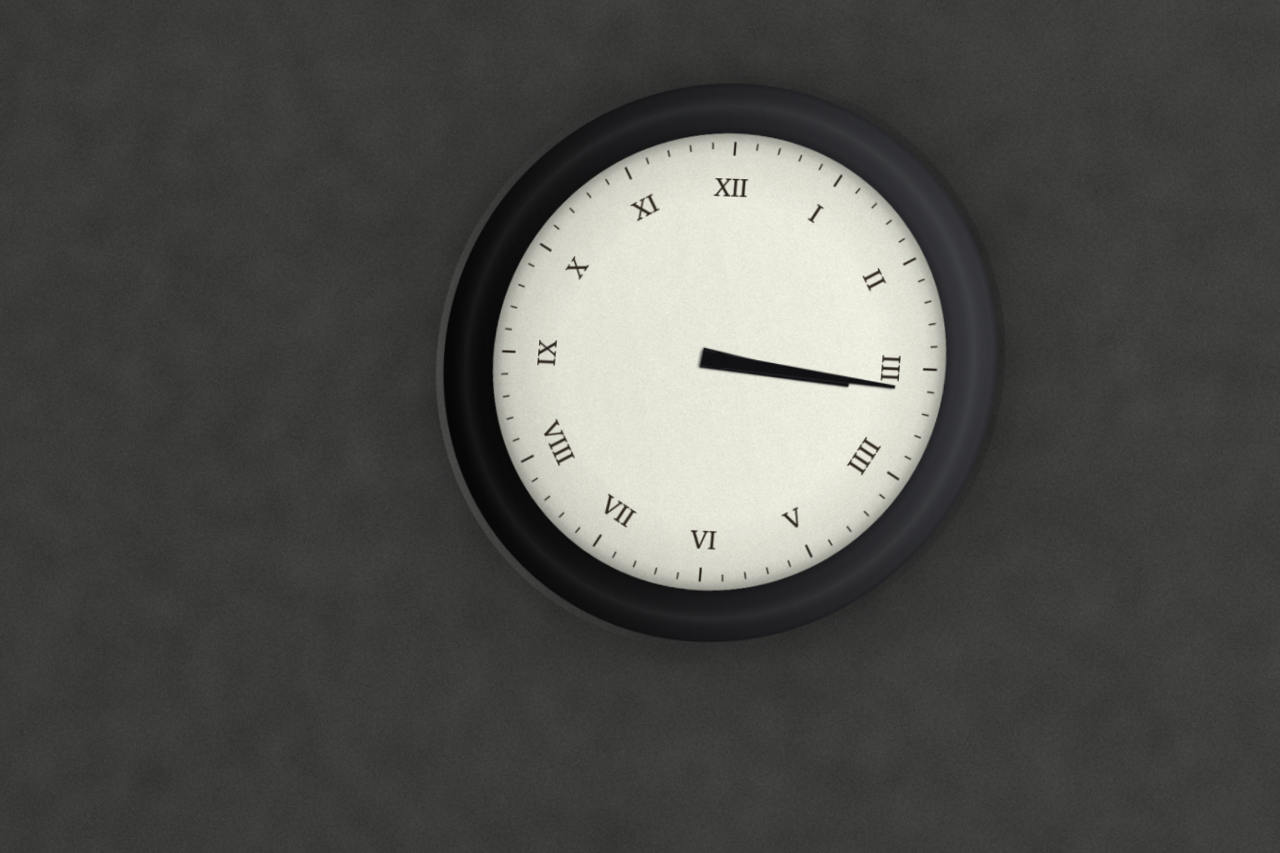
3:16
